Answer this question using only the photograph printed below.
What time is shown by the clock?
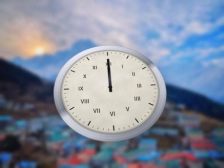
12:00
